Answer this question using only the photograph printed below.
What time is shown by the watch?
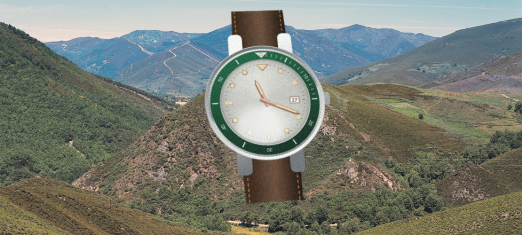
11:19
